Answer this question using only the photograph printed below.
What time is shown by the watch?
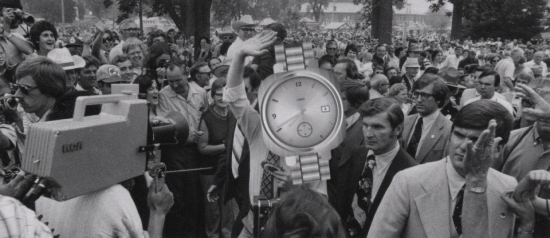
7:41
